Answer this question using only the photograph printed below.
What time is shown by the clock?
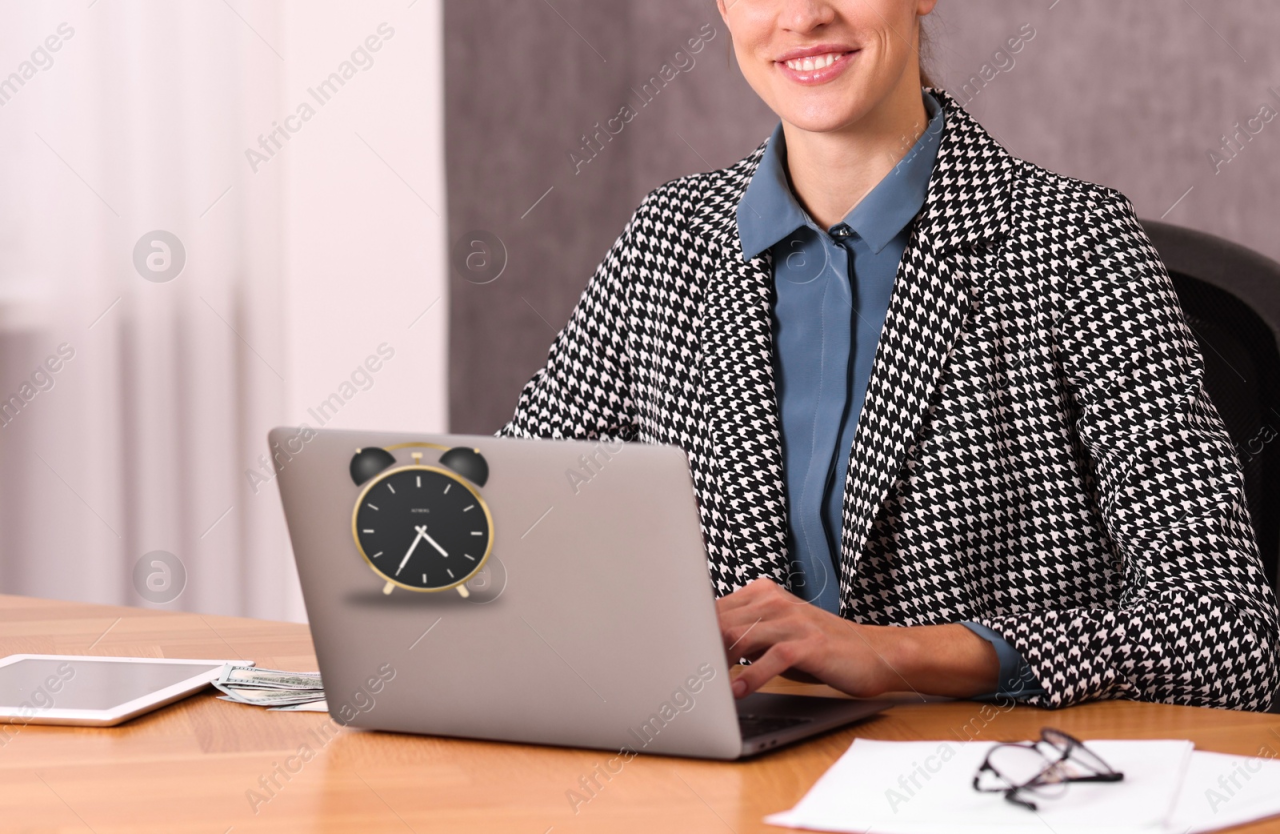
4:35
